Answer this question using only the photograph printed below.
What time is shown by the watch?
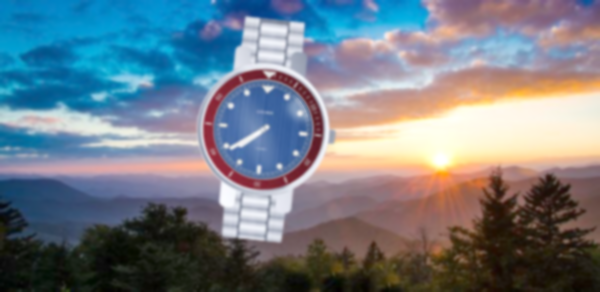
7:39
